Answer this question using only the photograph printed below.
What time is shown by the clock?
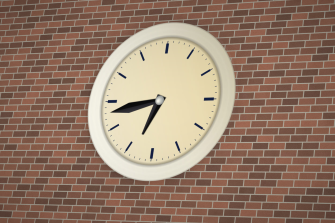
6:43
